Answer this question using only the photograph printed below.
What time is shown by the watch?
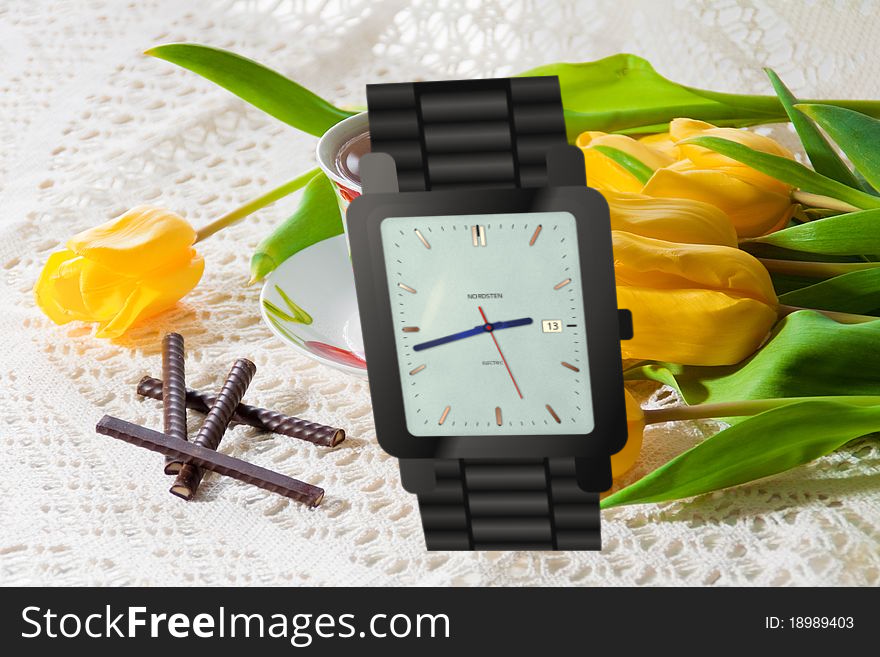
2:42:27
